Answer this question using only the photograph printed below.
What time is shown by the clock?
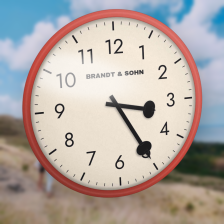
3:25
